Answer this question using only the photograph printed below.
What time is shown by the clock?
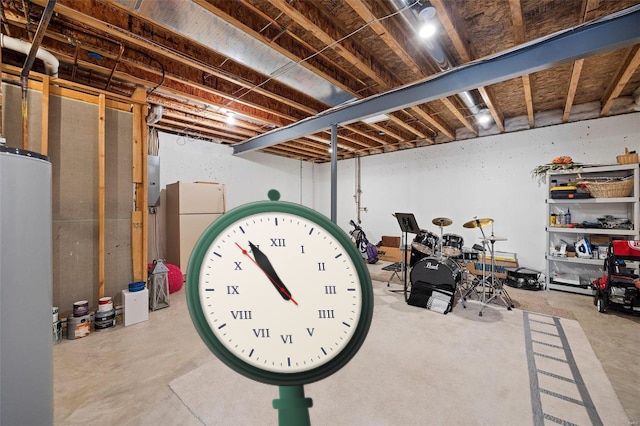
10:54:53
